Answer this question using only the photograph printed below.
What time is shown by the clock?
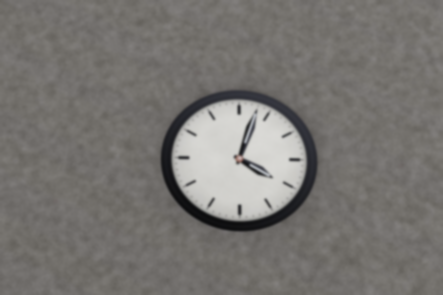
4:03
